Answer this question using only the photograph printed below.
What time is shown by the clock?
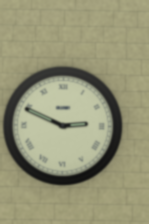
2:49
